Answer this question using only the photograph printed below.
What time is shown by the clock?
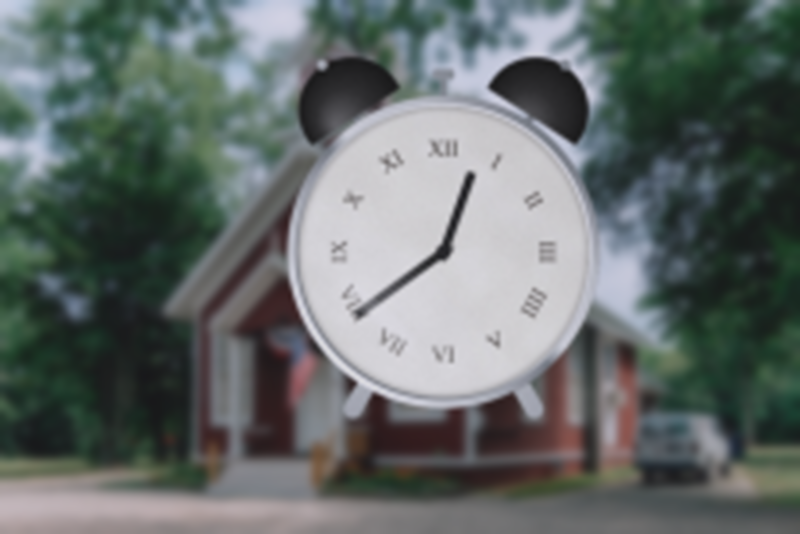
12:39
